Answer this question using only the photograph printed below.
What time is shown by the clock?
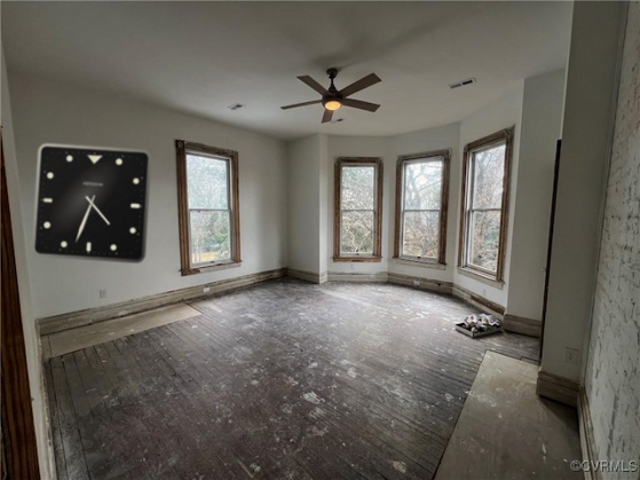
4:33
